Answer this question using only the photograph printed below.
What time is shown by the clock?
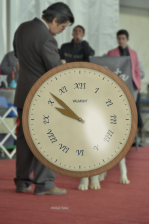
9:52
